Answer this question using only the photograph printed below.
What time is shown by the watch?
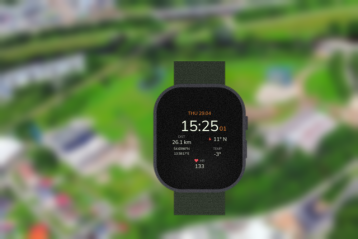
15:25
